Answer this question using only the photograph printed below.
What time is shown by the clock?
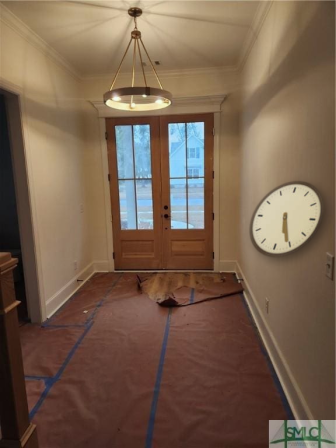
5:26
